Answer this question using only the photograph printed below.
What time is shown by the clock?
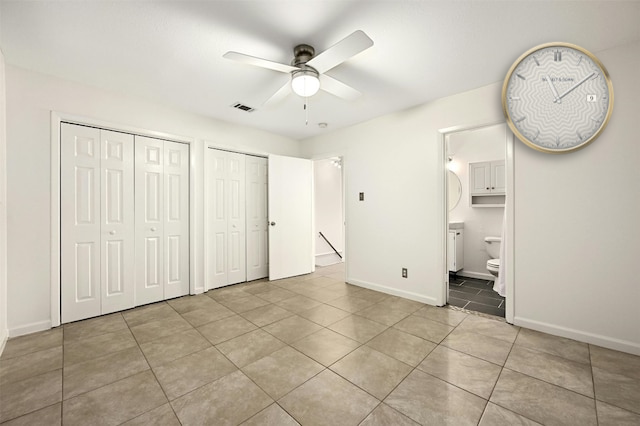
11:09
